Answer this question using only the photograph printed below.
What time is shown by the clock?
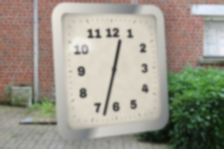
12:33
